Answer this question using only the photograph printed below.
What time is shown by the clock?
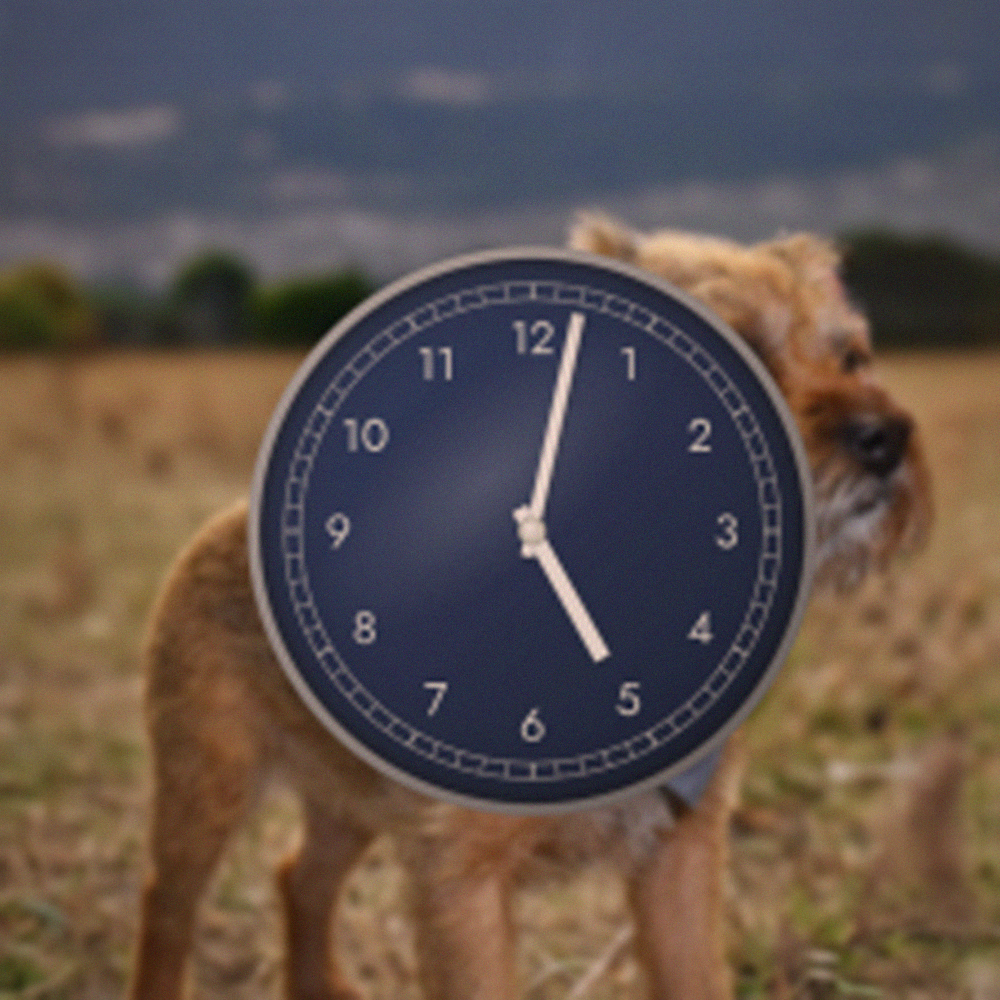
5:02
